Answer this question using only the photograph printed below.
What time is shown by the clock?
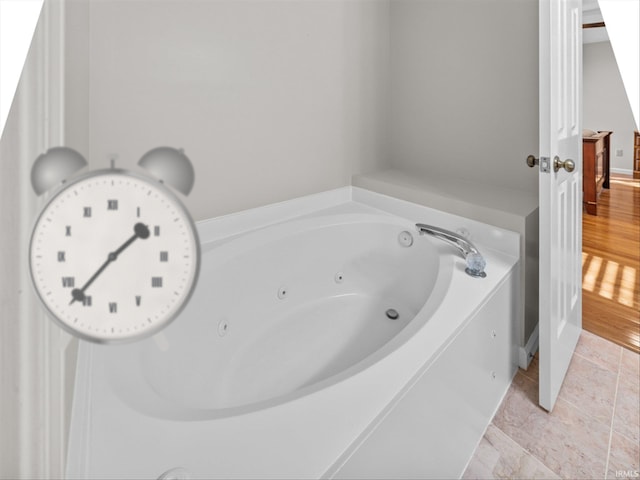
1:37
